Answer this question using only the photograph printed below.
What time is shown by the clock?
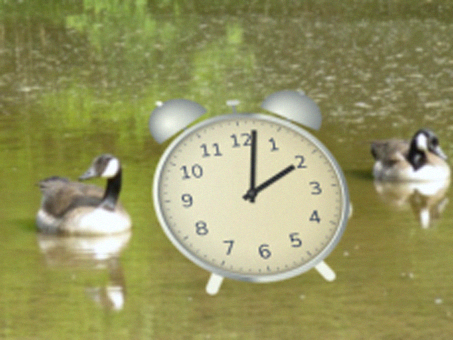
2:02
